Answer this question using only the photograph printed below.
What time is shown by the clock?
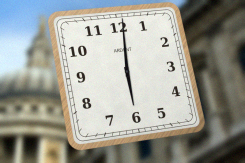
6:01
